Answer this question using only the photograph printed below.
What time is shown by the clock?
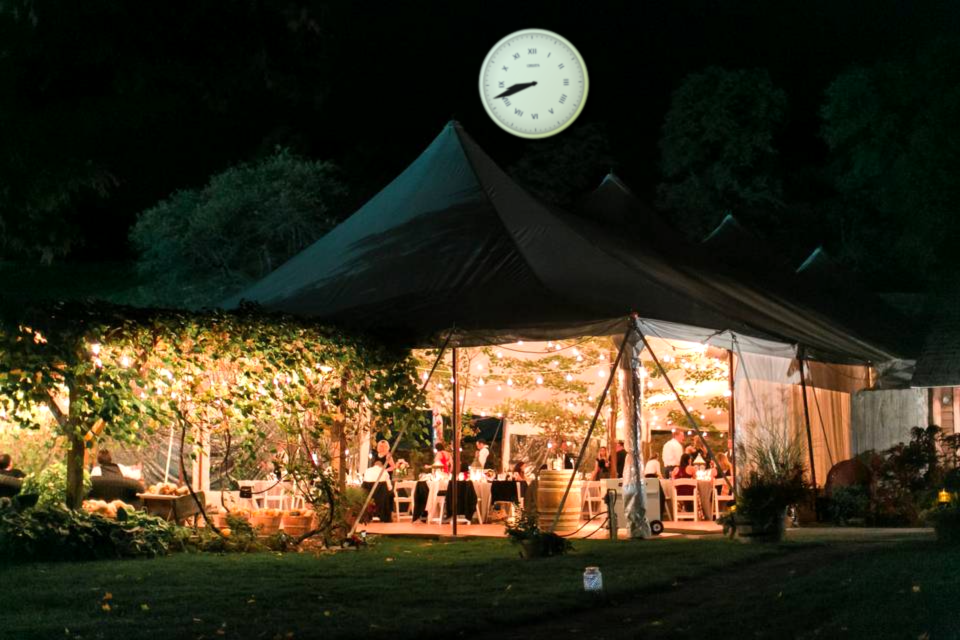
8:42
